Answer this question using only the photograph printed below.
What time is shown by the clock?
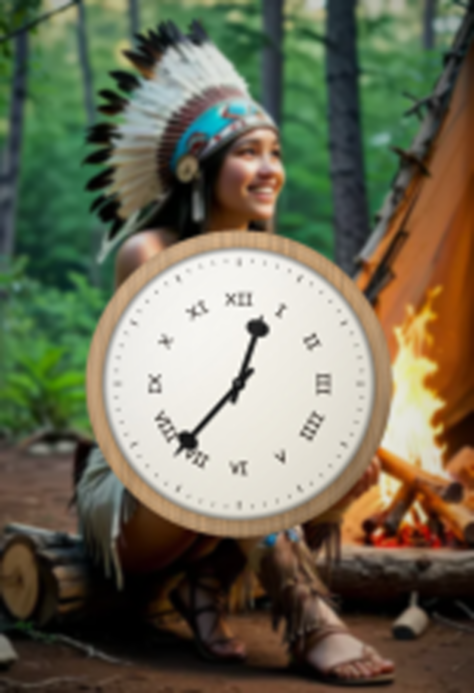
12:37
